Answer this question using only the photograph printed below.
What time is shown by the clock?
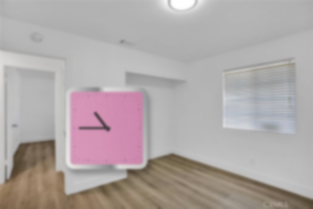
10:45
